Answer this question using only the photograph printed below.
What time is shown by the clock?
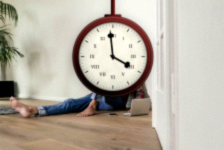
3:59
